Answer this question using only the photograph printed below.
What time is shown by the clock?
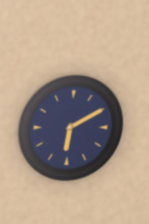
6:10
